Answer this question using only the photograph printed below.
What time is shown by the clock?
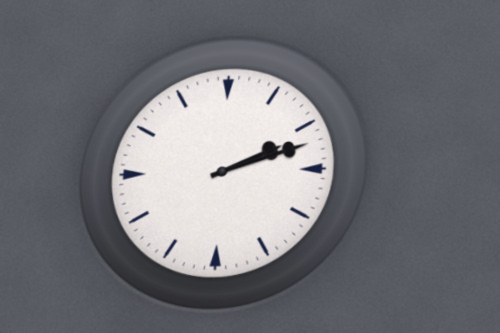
2:12
